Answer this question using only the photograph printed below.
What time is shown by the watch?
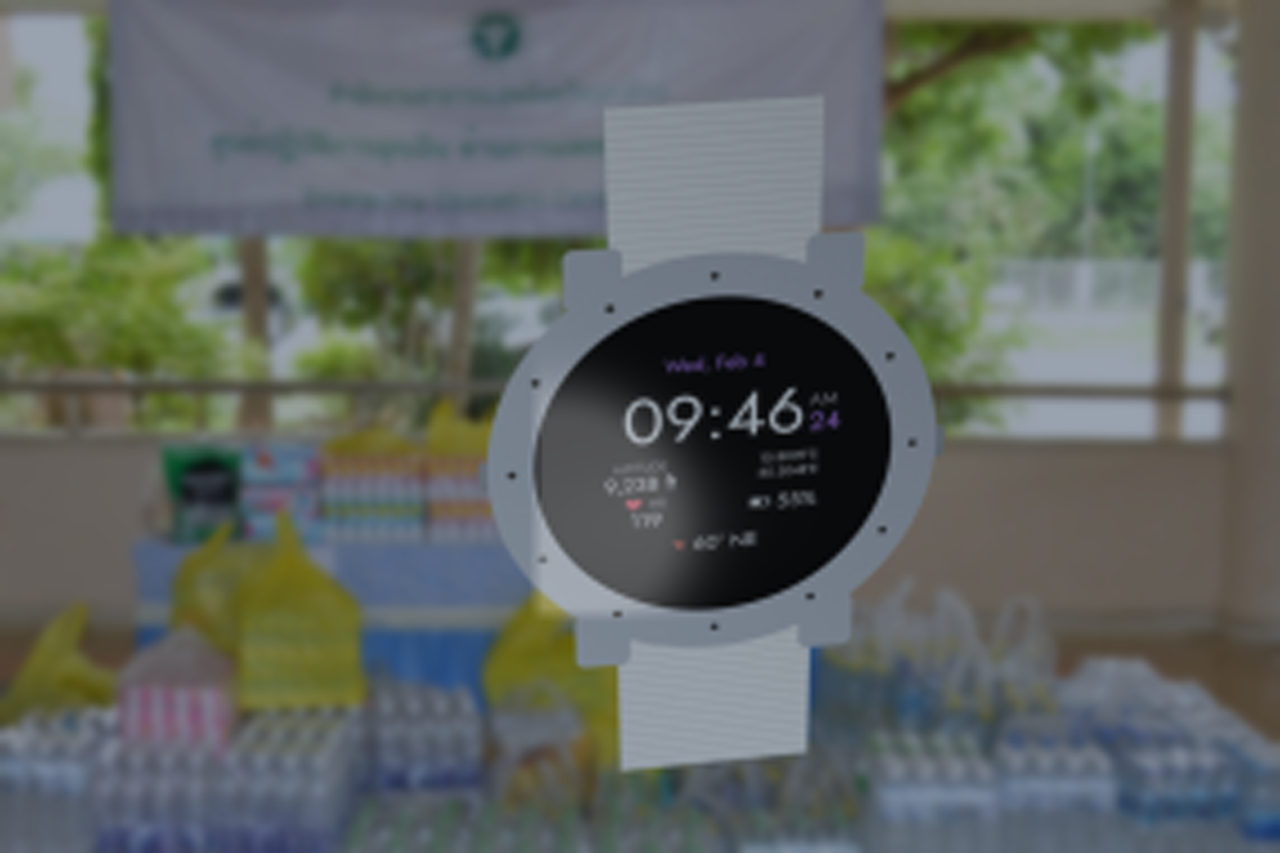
9:46
